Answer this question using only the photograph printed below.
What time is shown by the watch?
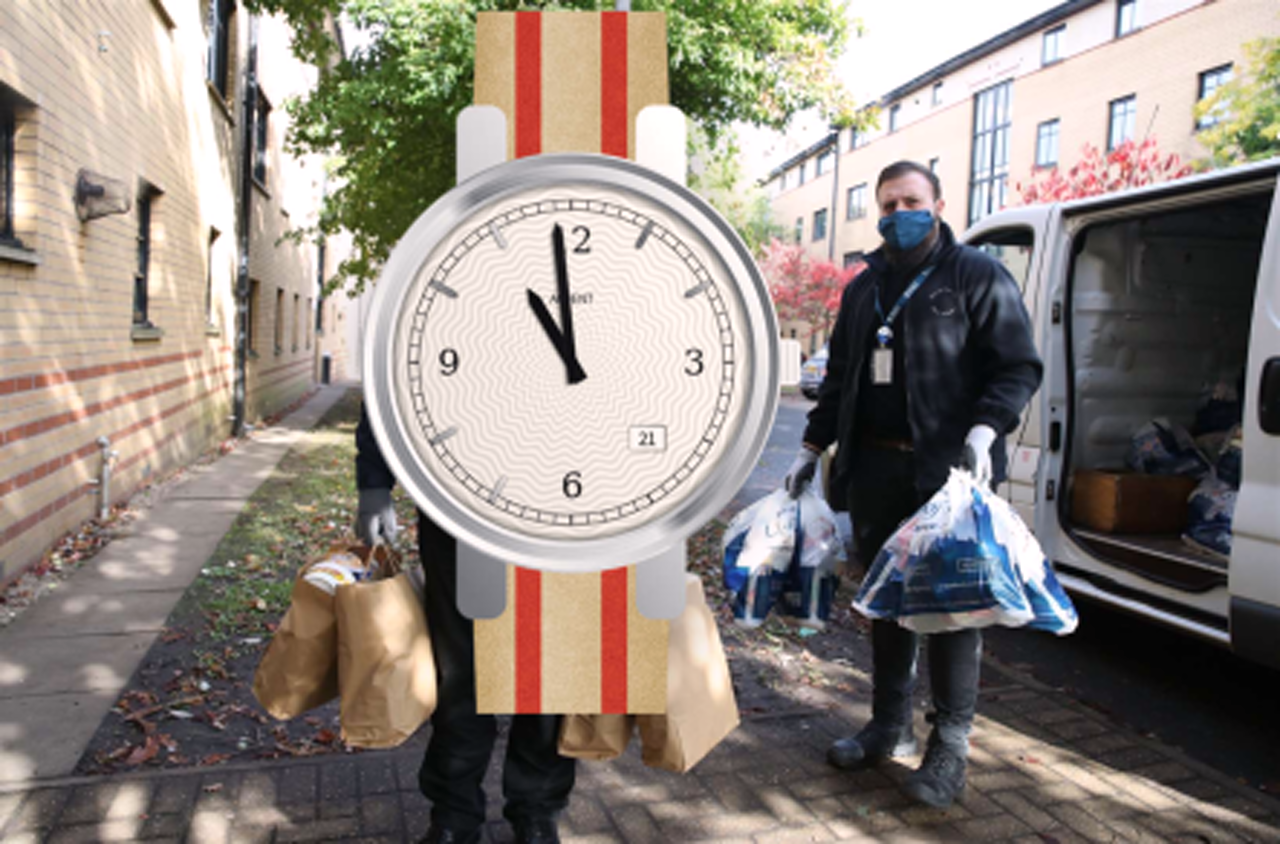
10:59
